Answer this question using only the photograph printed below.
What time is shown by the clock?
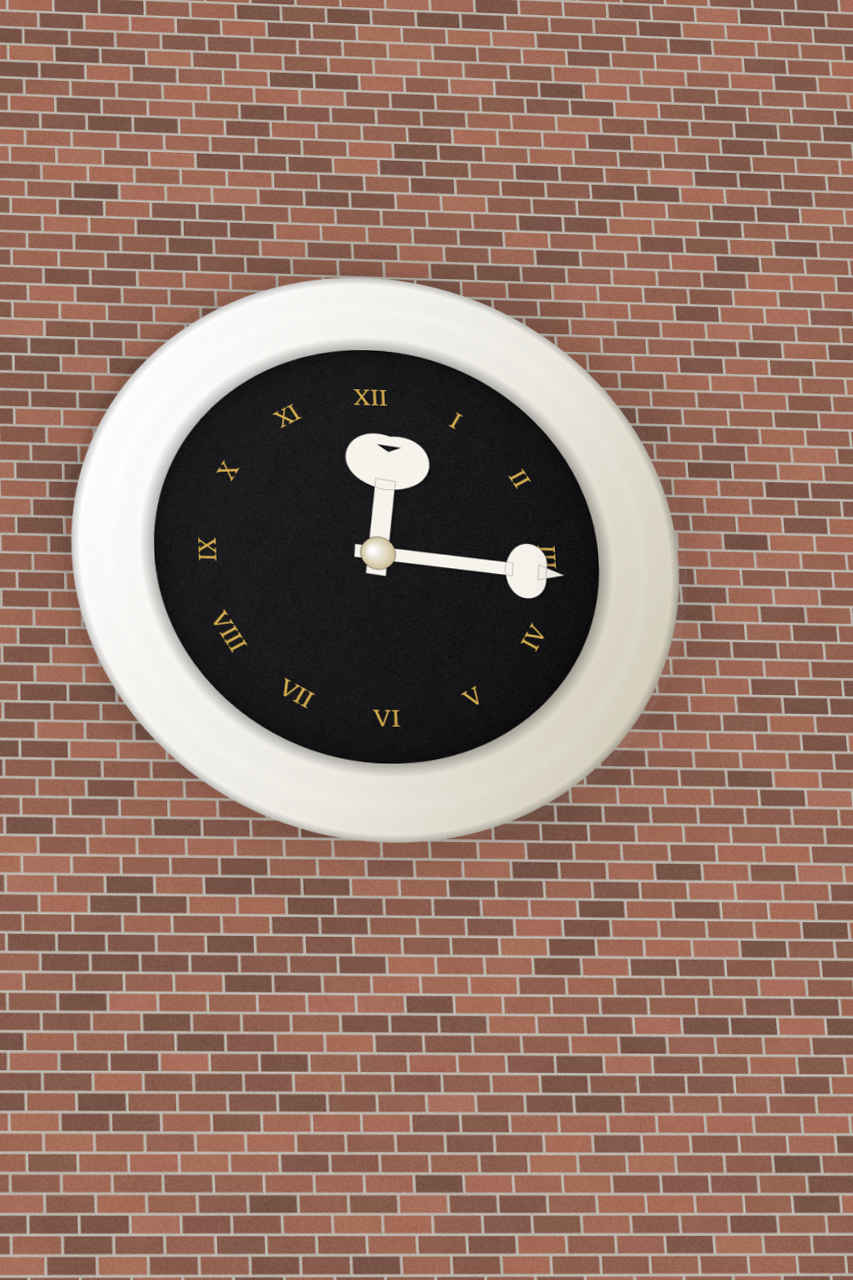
12:16
